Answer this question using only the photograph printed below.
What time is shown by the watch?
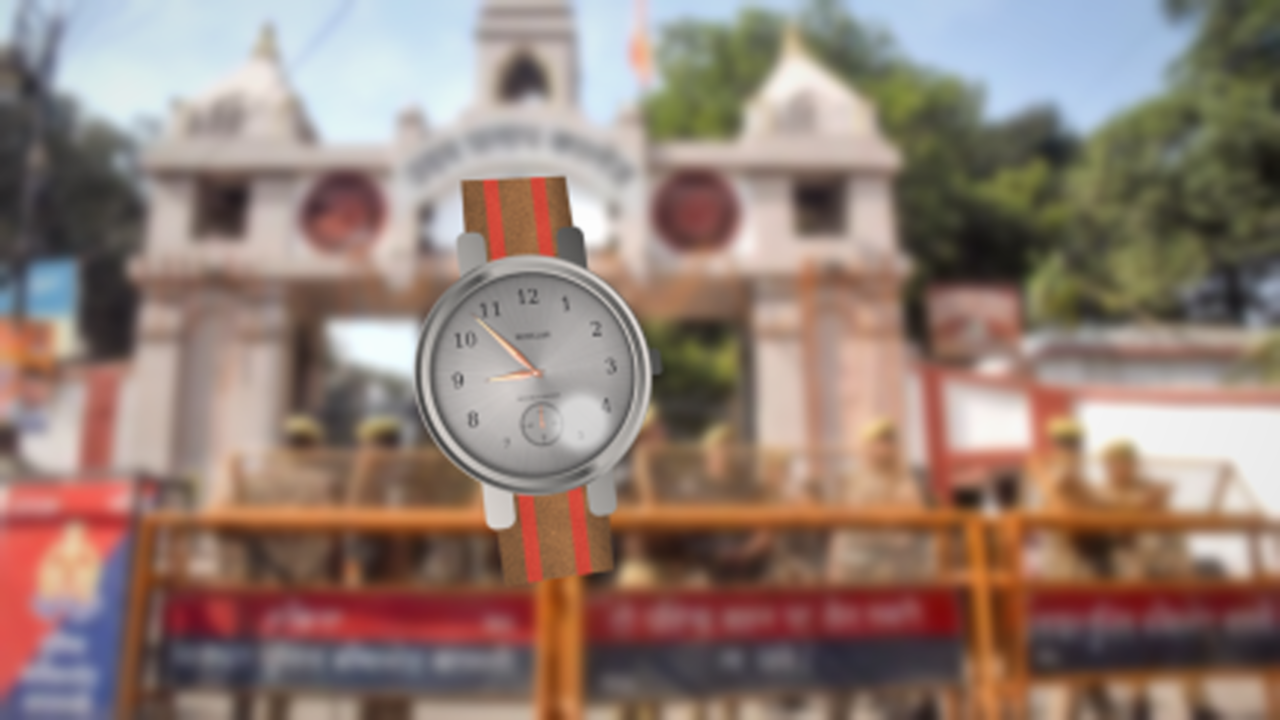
8:53
